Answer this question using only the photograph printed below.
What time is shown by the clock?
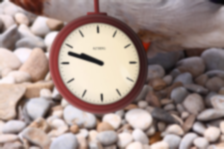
9:48
